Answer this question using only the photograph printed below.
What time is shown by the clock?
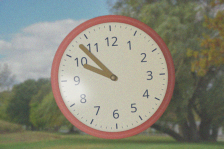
9:53
